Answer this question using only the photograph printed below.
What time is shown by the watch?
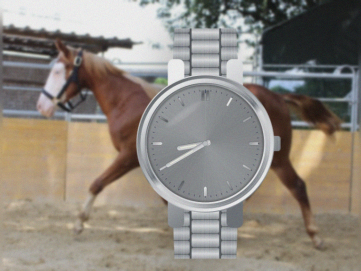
8:40
